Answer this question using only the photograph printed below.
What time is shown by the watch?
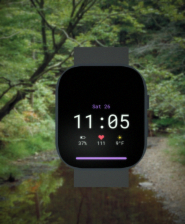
11:05
